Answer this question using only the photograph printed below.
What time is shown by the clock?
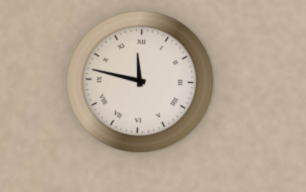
11:47
